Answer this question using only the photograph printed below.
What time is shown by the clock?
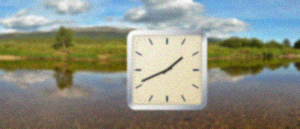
1:41
